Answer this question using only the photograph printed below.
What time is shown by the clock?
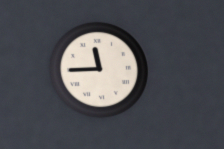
11:45
